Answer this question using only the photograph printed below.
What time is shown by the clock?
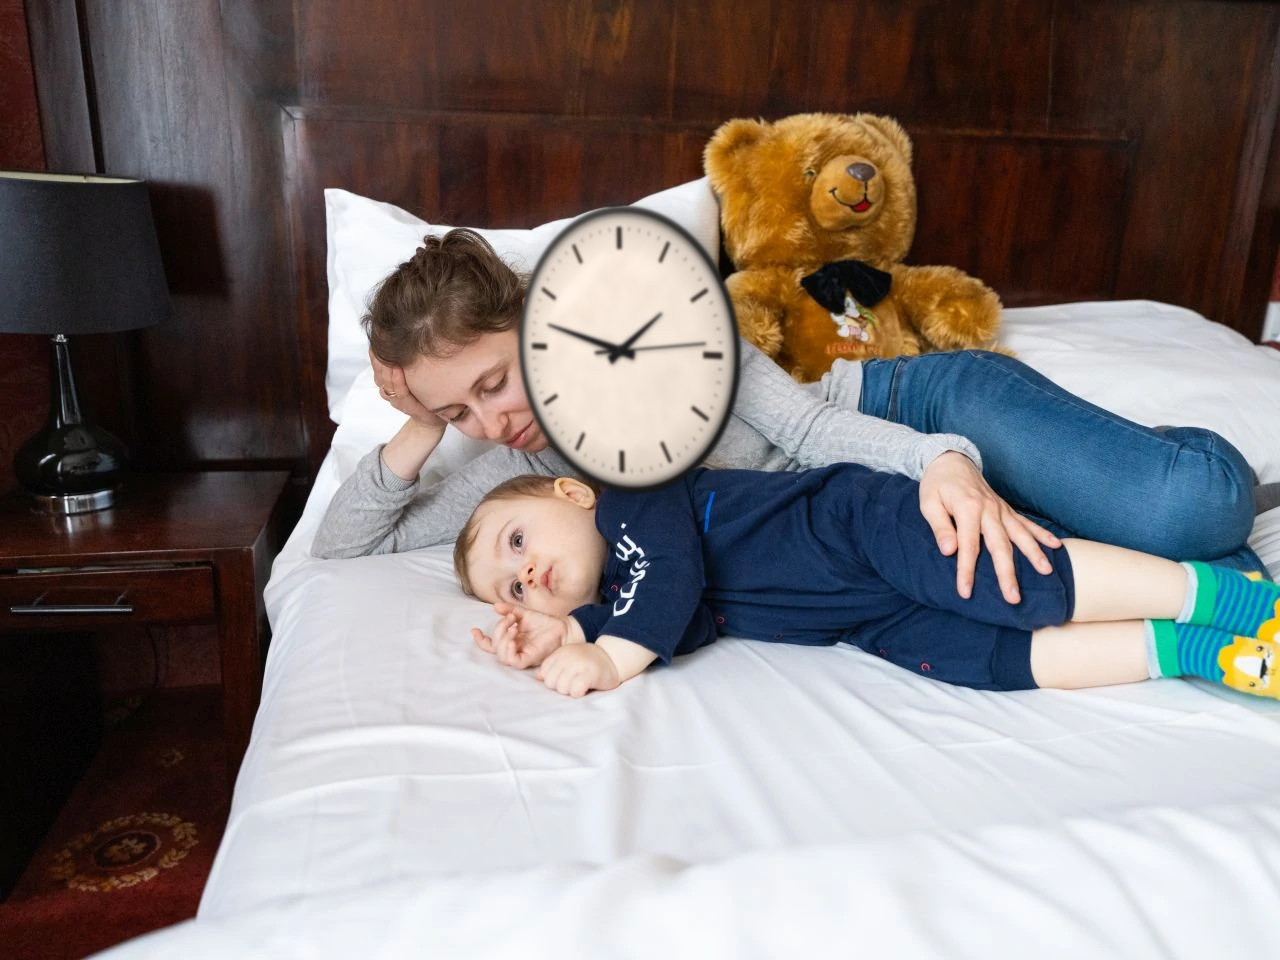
1:47:14
